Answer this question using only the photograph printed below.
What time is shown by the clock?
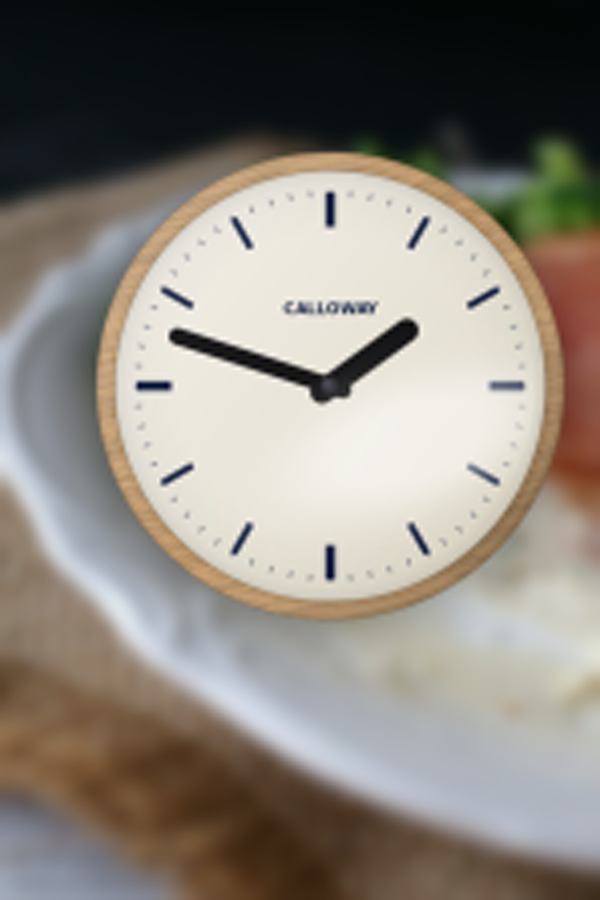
1:48
